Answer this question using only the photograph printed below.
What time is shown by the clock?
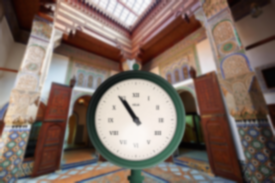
10:54
